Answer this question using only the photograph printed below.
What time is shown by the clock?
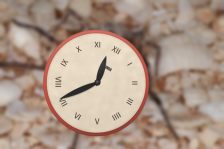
11:36
